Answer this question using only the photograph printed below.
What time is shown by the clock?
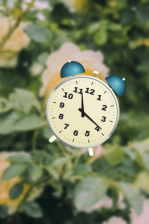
11:19
